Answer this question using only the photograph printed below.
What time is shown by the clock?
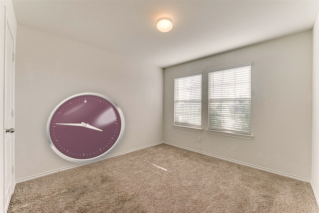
3:46
